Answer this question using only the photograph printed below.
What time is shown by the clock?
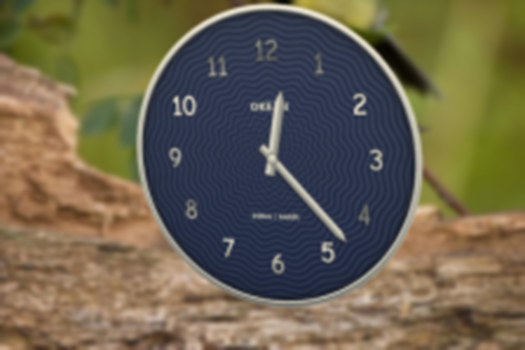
12:23
